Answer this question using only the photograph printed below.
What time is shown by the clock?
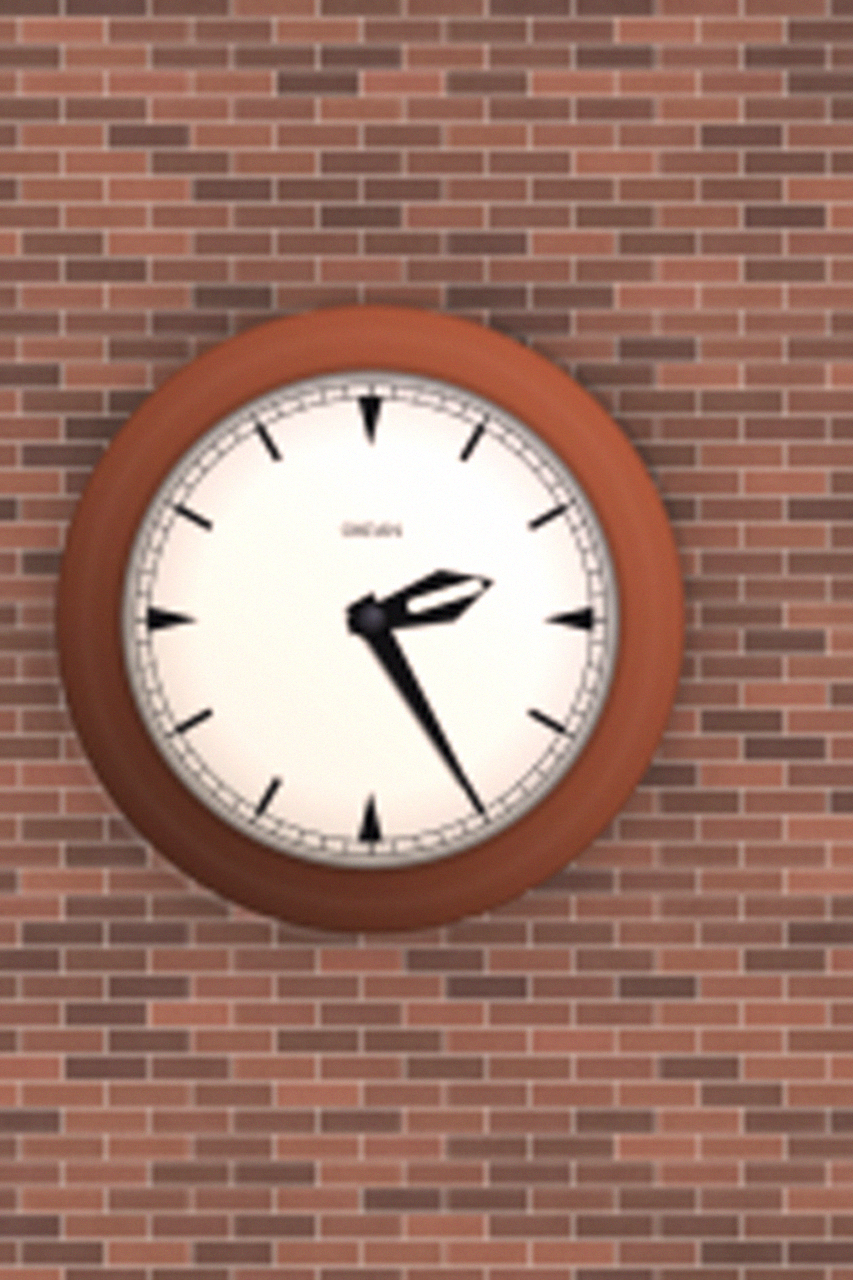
2:25
